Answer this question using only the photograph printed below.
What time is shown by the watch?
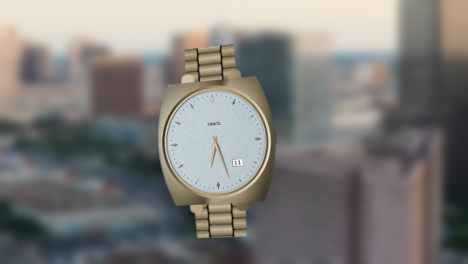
6:27
